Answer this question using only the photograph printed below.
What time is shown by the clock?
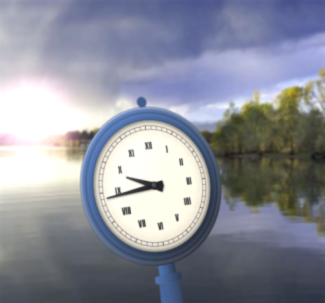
9:44
